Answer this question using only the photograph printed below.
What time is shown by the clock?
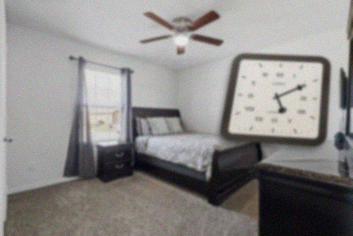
5:10
